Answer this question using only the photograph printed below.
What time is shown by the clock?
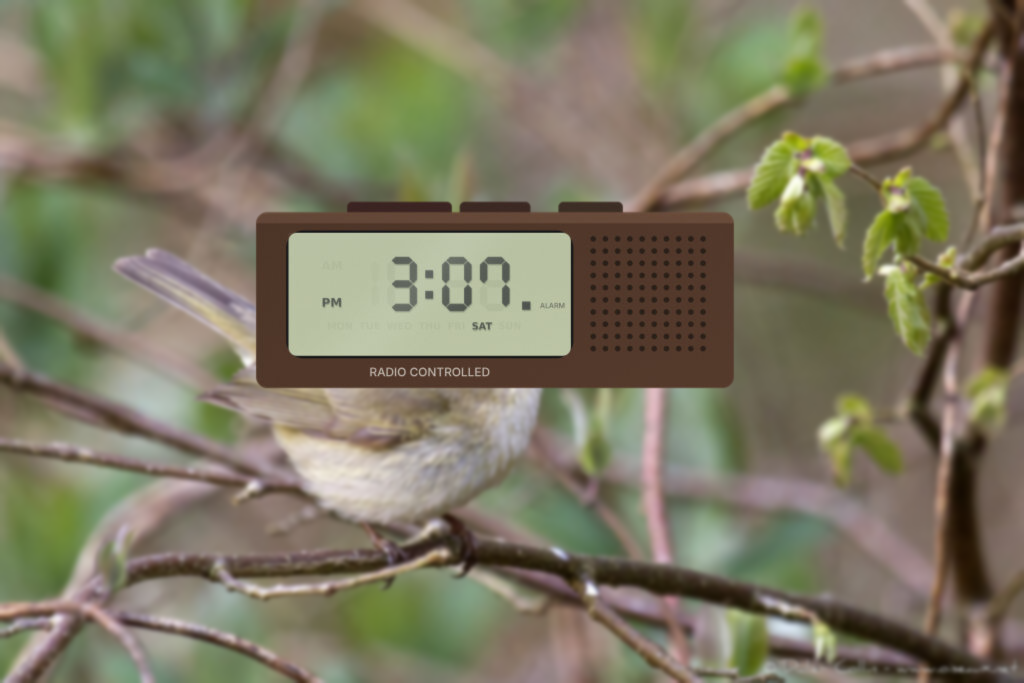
3:07
